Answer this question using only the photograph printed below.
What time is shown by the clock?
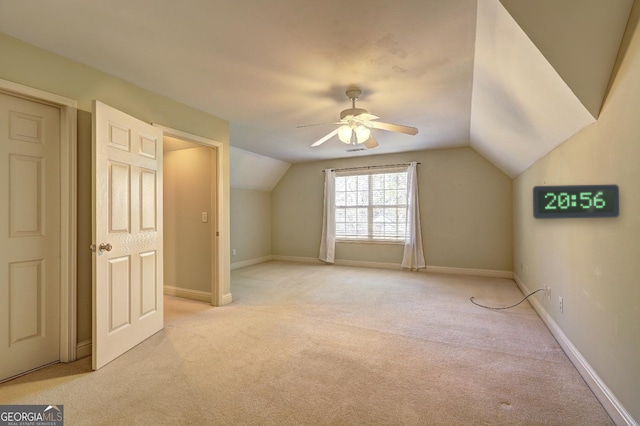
20:56
